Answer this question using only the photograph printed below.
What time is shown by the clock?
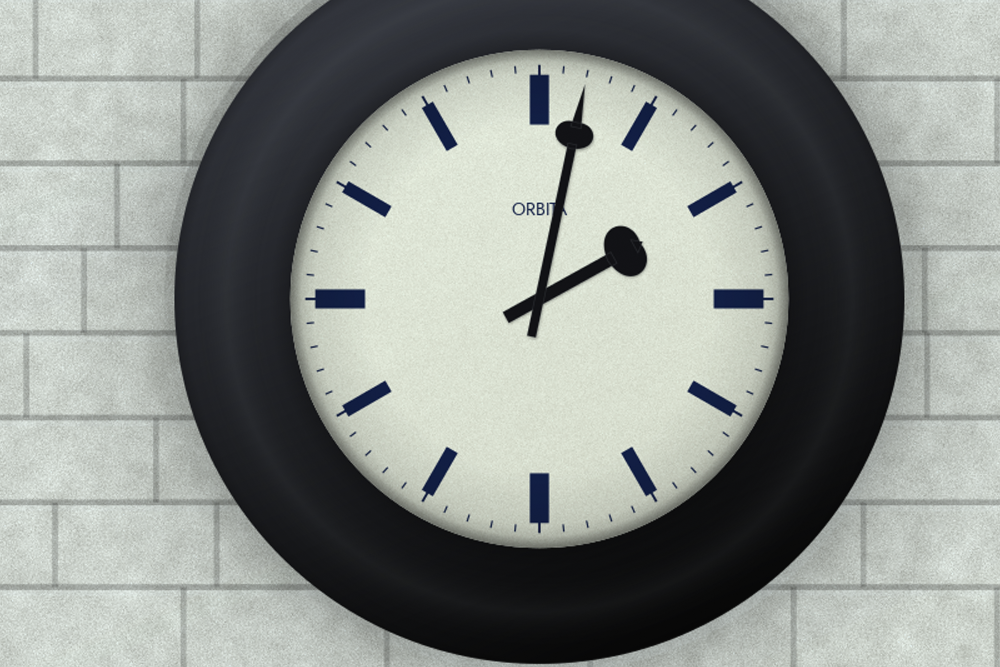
2:02
